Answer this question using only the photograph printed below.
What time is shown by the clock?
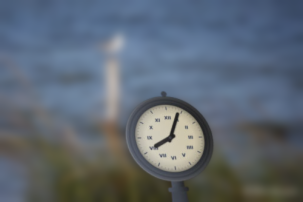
8:04
